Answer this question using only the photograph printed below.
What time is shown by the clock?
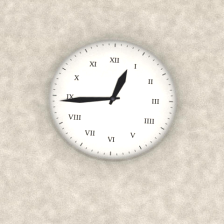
12:44
